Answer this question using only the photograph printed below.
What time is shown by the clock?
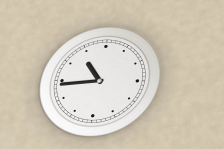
10:44
